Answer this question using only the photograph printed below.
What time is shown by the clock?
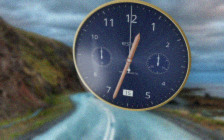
12:33
